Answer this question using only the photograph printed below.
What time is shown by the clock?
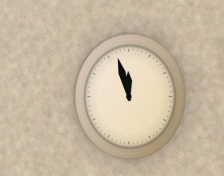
11:57
